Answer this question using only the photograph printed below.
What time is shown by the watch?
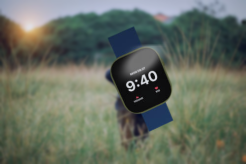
9:40
